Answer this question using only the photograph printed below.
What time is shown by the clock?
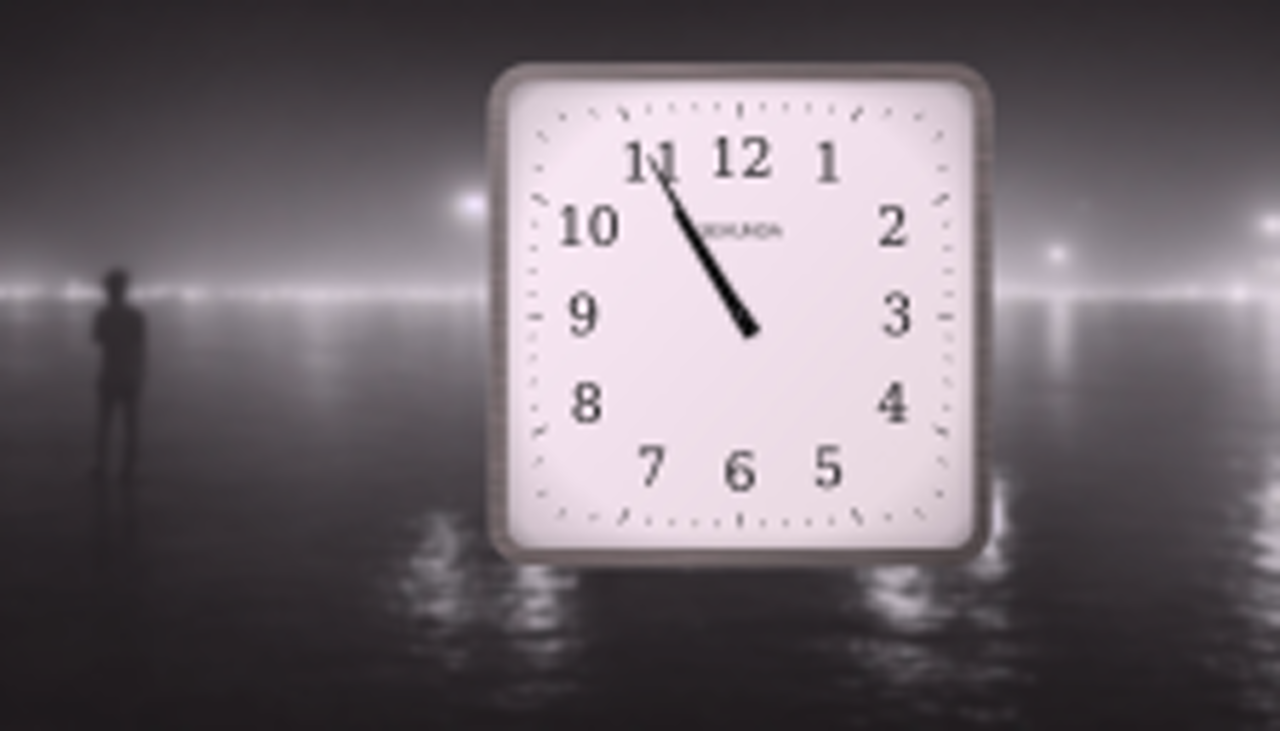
10:55
